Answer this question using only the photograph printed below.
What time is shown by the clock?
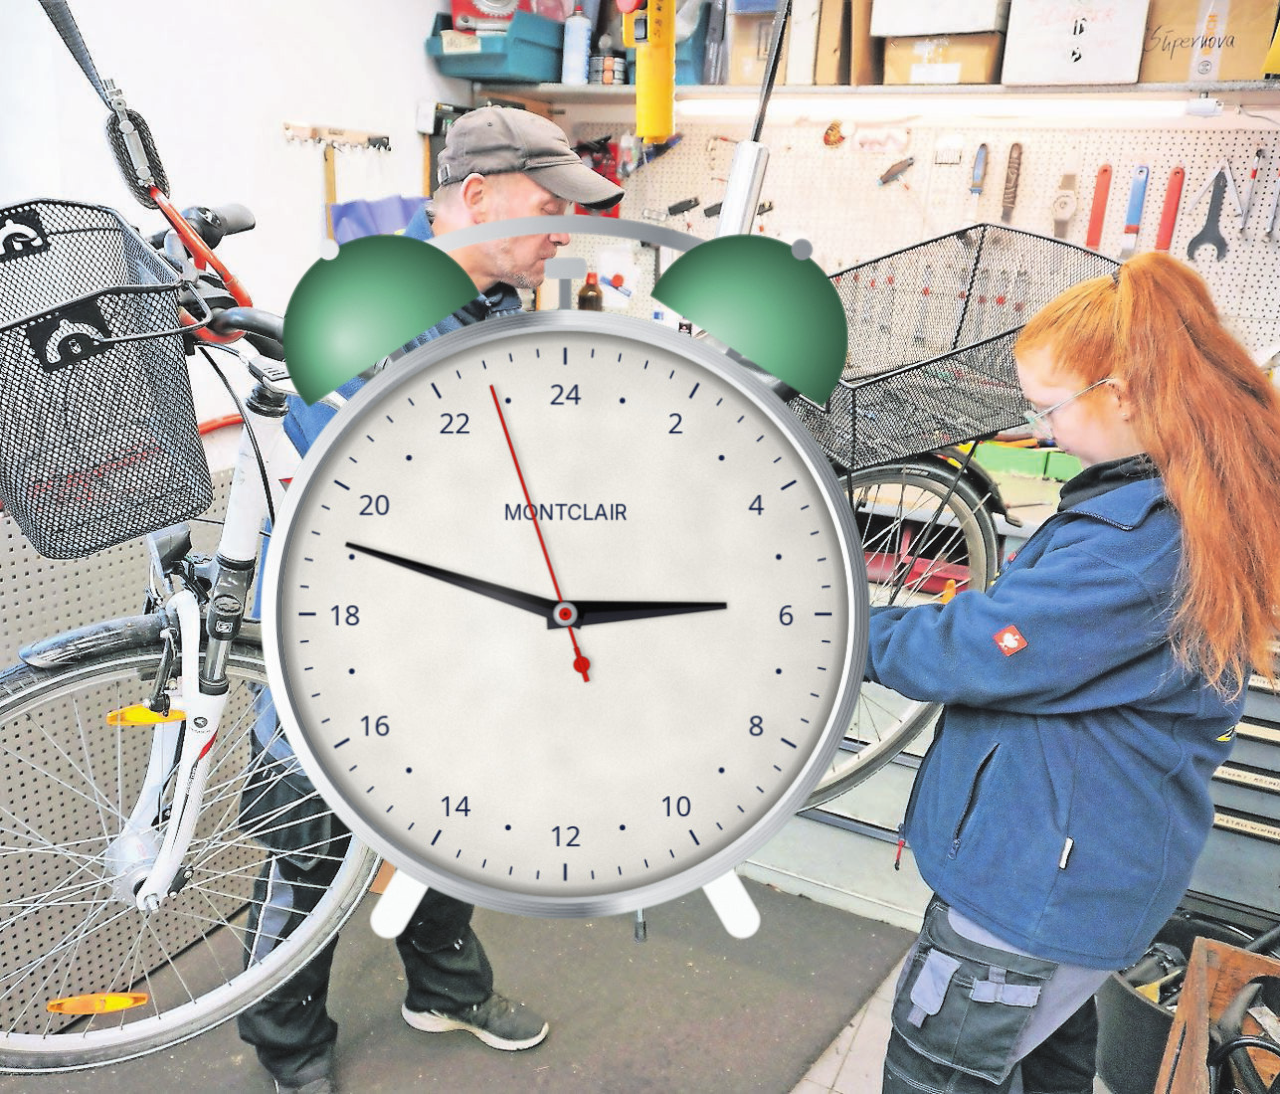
5:47:57
